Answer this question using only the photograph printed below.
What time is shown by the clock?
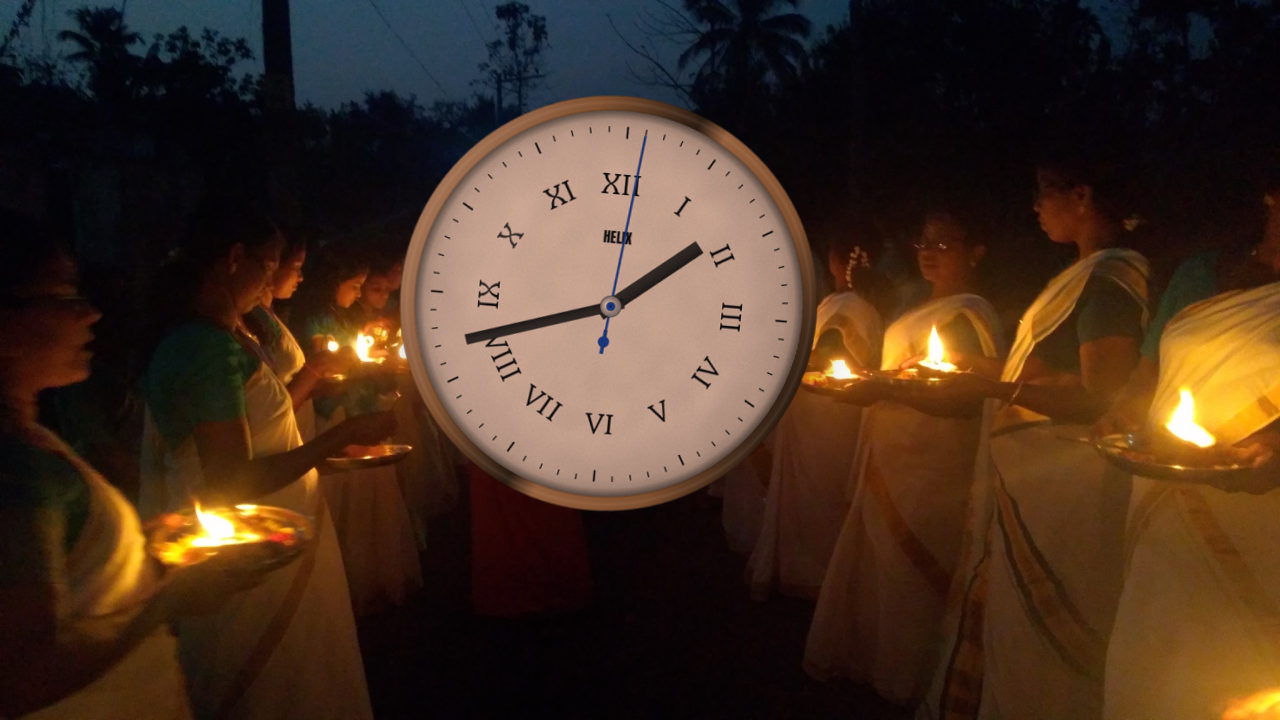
1:42:01
